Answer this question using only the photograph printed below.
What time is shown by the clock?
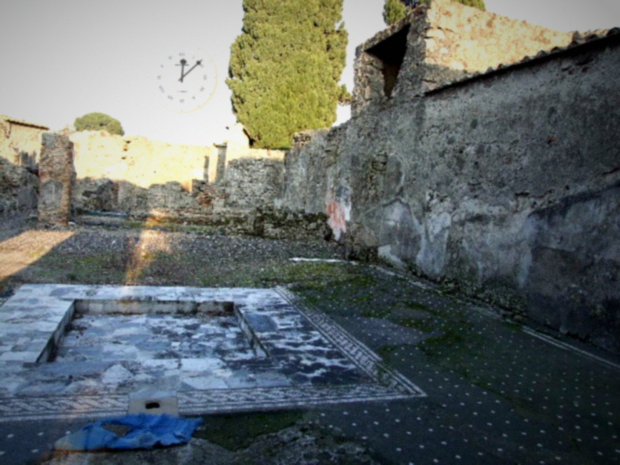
12:08
